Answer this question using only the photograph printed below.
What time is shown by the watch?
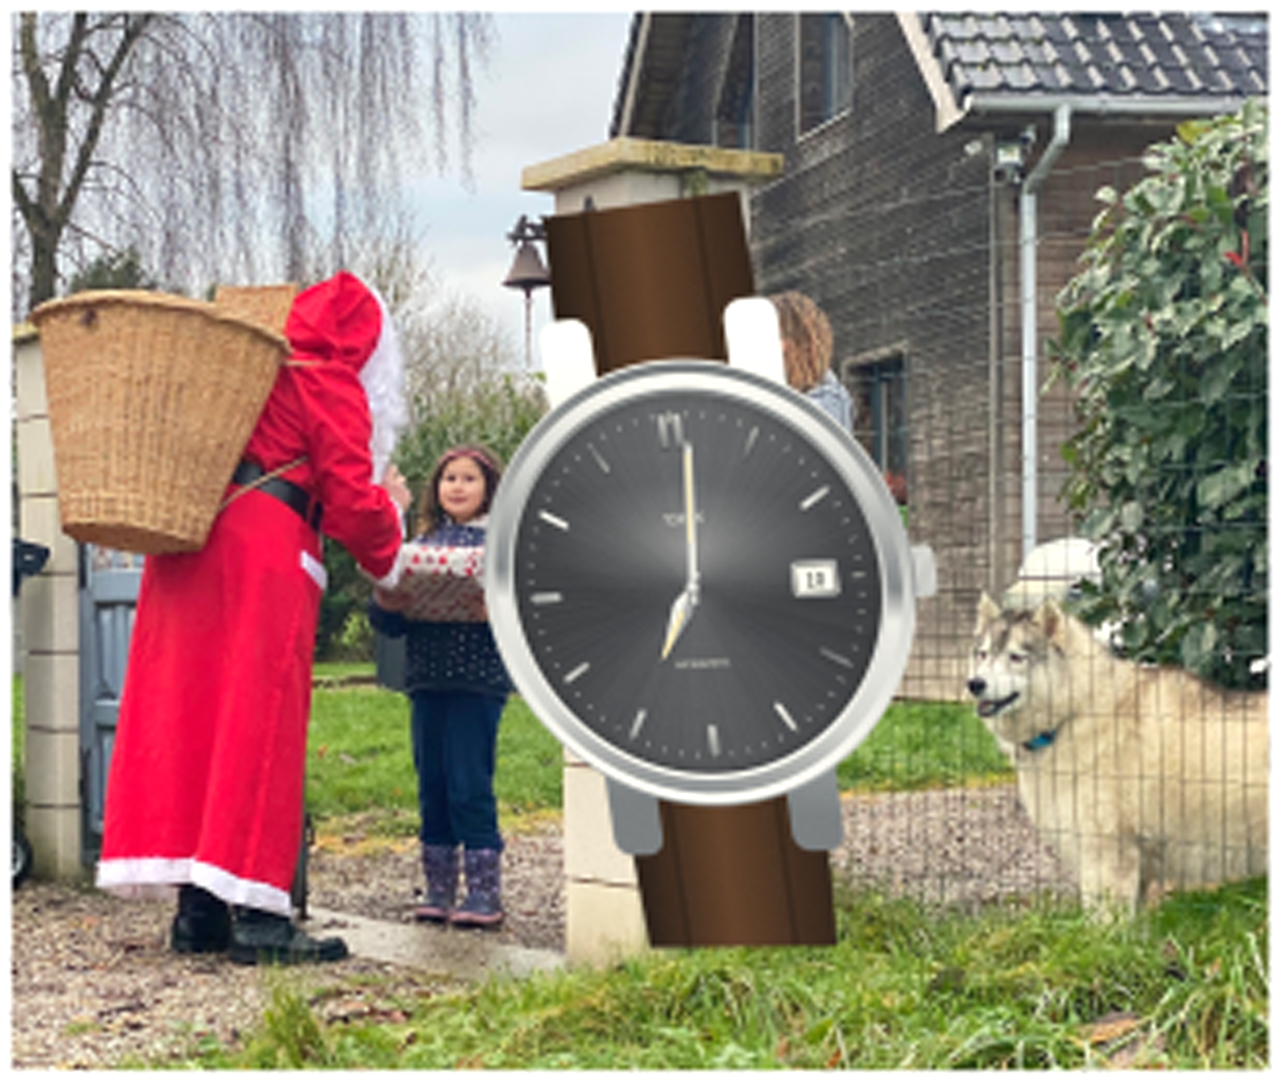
7:01
